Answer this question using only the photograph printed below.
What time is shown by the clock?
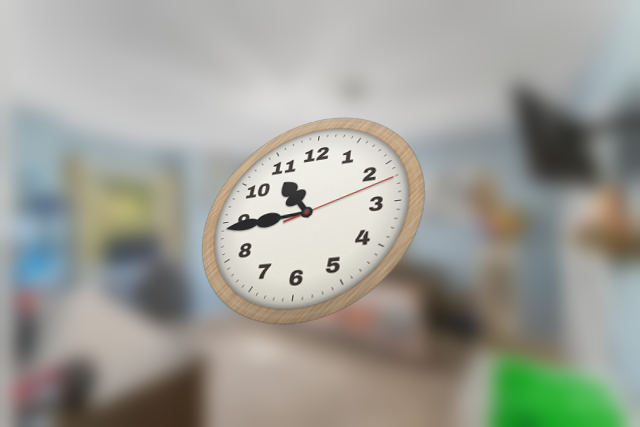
10:44:12
